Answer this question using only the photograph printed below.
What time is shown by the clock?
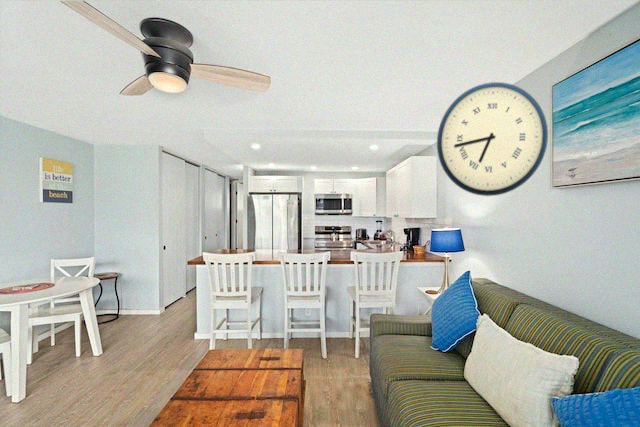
6:43
